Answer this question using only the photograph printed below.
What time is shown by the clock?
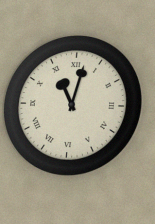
11:02
